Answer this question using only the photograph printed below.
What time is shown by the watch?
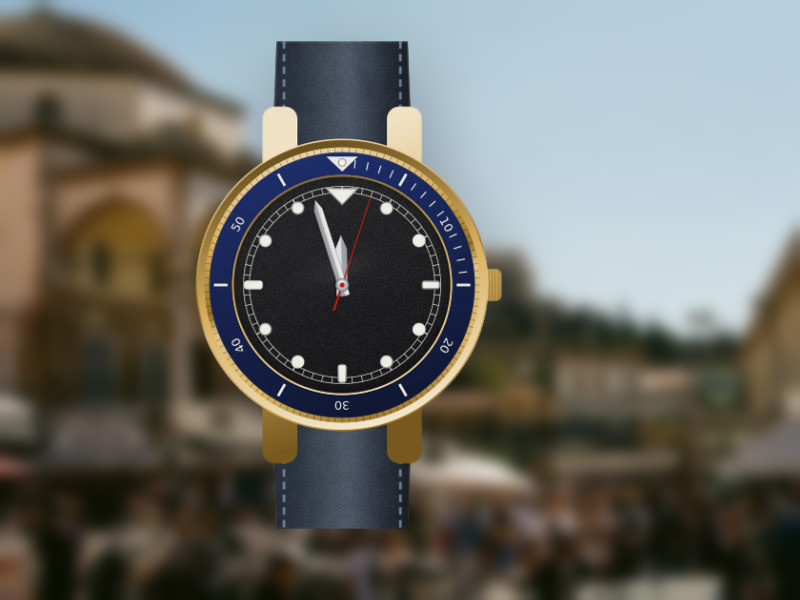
11:57:03
